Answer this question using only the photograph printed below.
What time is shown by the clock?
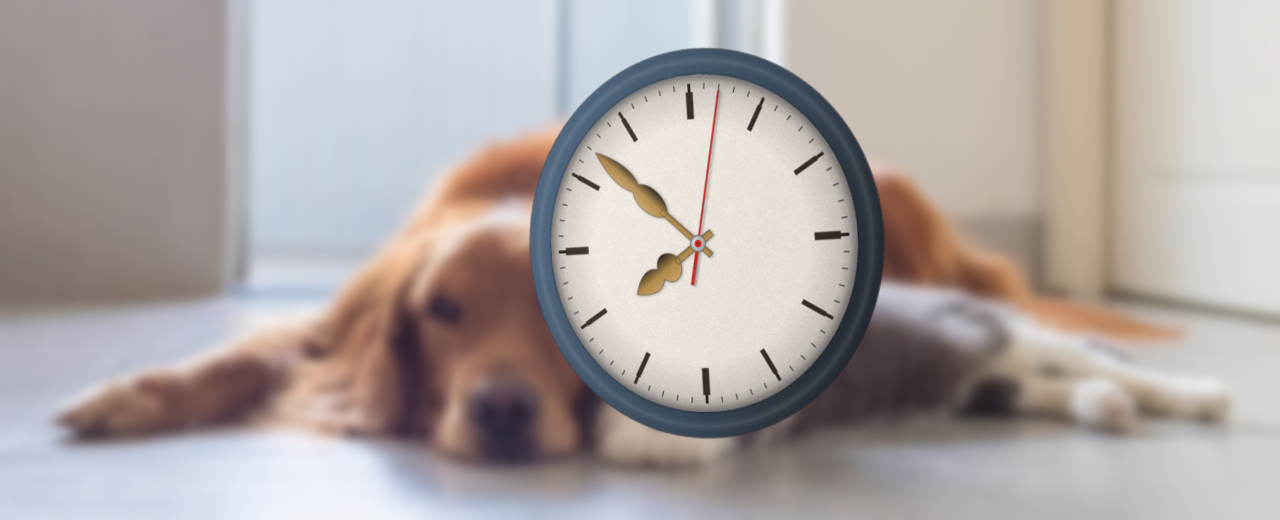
7:52:02
